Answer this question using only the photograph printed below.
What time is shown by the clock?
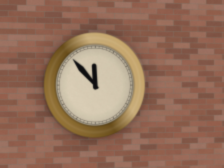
11:53
